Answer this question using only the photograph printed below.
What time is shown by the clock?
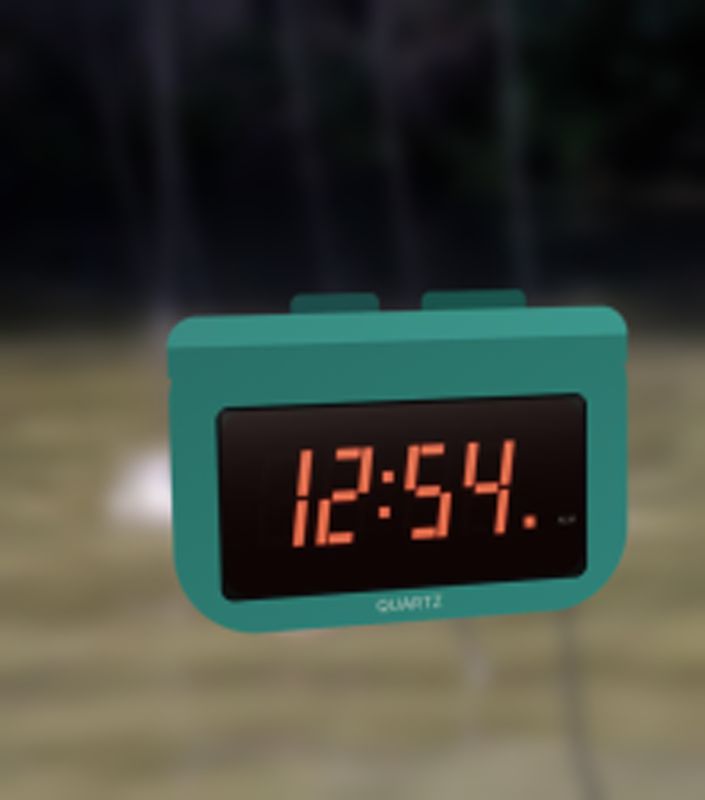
12:54
